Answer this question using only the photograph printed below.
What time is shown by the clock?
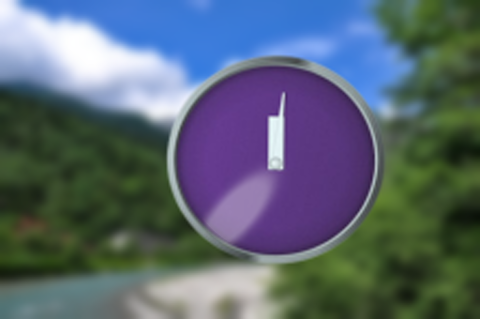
12:01
